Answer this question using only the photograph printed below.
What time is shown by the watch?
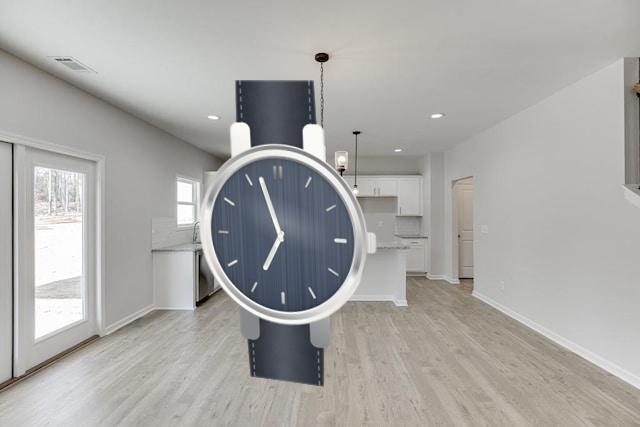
6:57
